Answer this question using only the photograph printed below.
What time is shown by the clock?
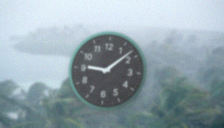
9:08
